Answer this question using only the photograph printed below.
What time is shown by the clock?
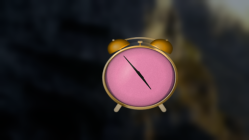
4:54
